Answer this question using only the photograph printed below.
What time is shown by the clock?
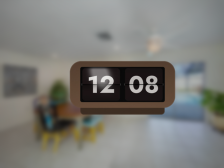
12:08
